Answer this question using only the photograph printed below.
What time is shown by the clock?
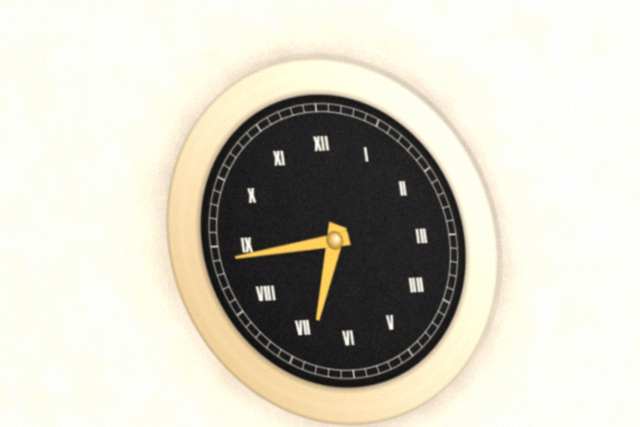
6:44
